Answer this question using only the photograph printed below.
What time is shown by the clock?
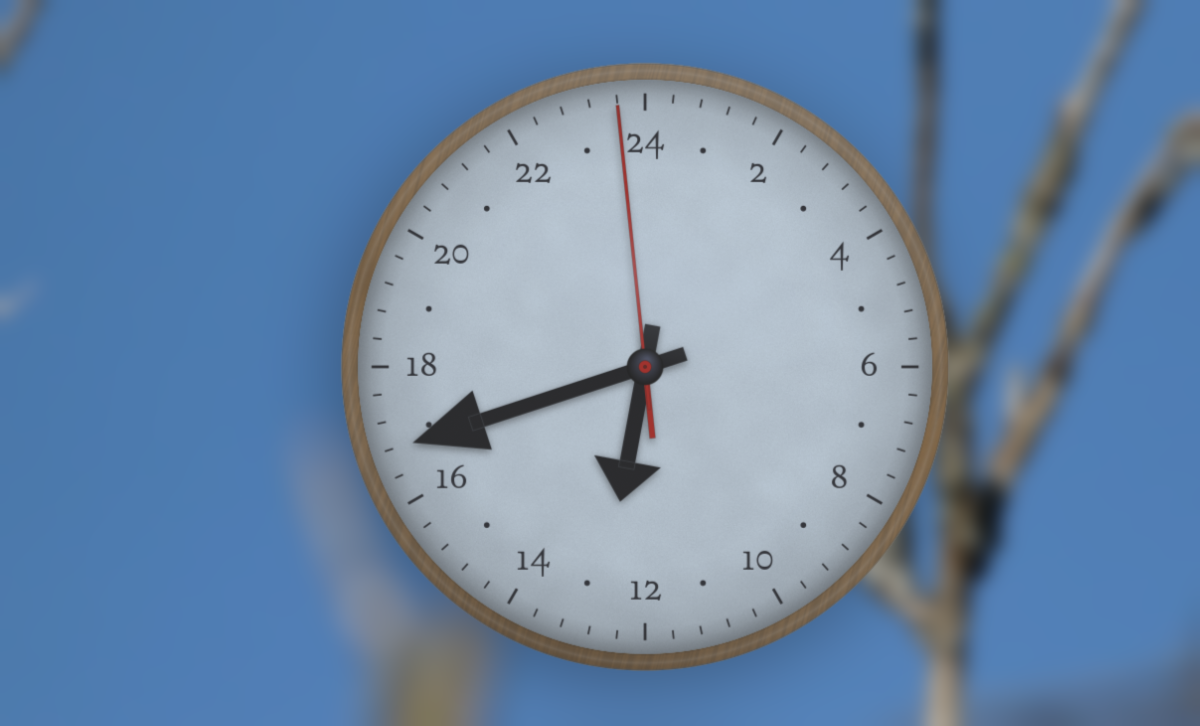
12:41:59
